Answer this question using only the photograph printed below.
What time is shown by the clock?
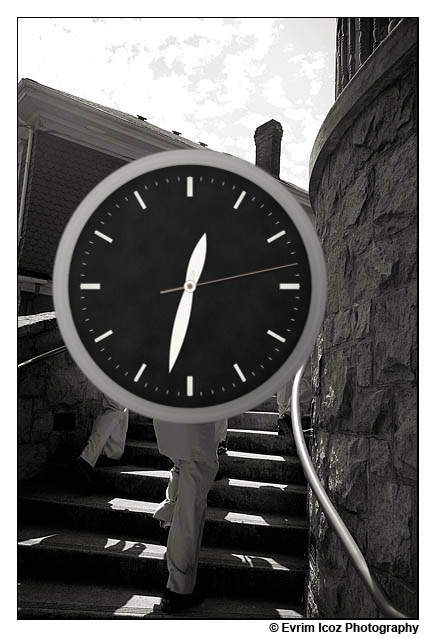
12:32:13
